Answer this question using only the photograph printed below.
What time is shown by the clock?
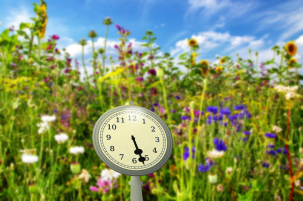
5:27
